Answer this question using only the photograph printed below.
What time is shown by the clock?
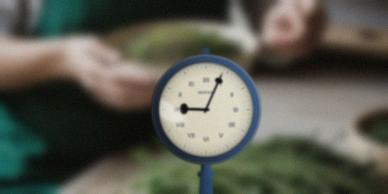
9:04
